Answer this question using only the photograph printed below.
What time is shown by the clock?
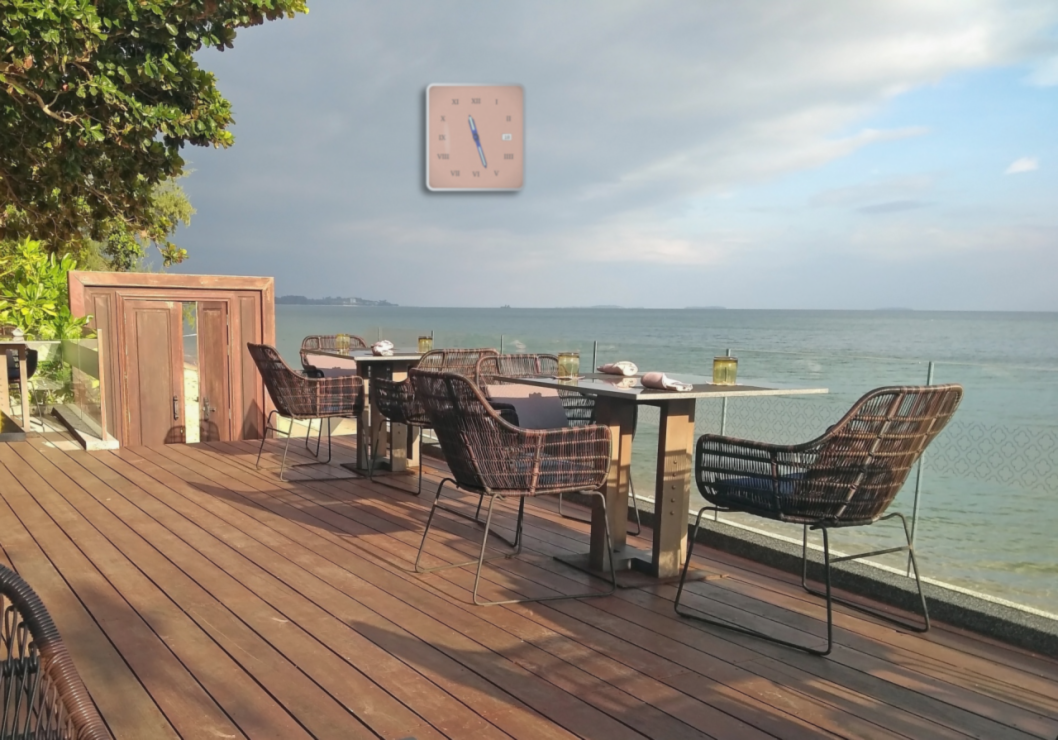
11:27
